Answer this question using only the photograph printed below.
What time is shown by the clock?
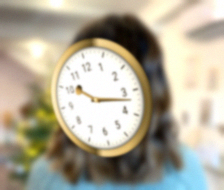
10:17
